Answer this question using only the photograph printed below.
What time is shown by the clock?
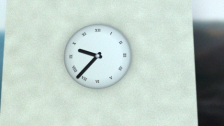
9:37
